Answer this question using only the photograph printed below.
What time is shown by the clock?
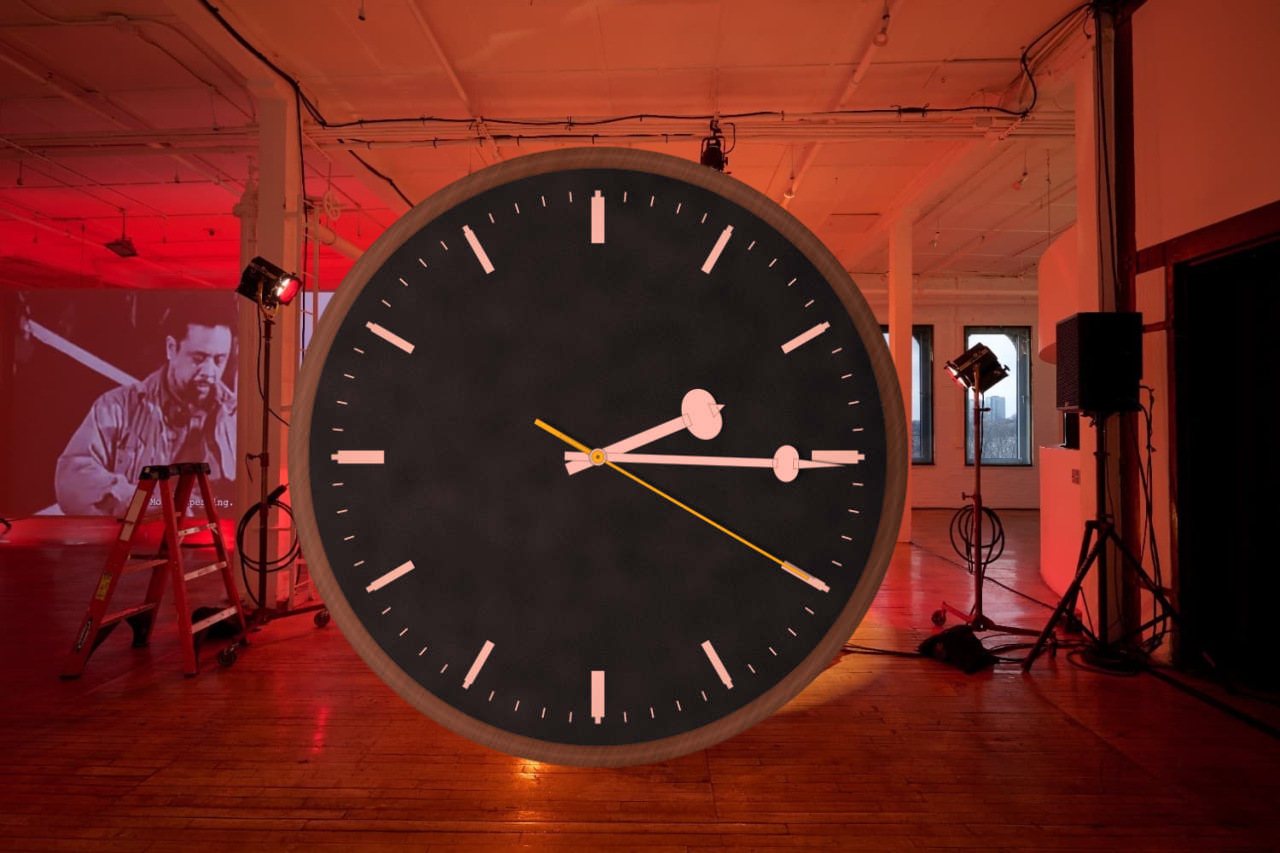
2:15:20
